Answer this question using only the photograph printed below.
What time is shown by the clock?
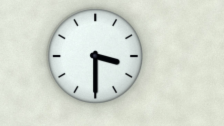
3:30
